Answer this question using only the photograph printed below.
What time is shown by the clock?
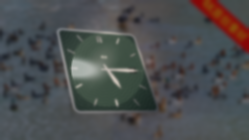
5:15
